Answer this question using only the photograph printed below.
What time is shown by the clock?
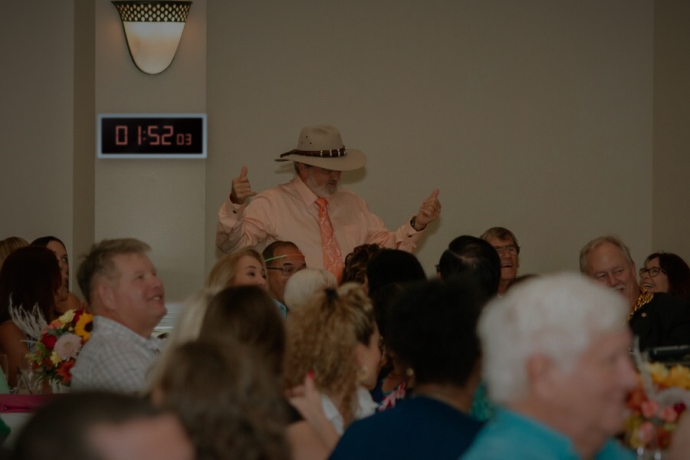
1:52:03
